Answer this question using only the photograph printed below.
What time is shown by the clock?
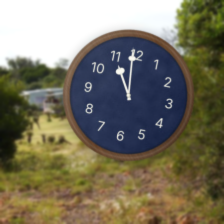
10:59
